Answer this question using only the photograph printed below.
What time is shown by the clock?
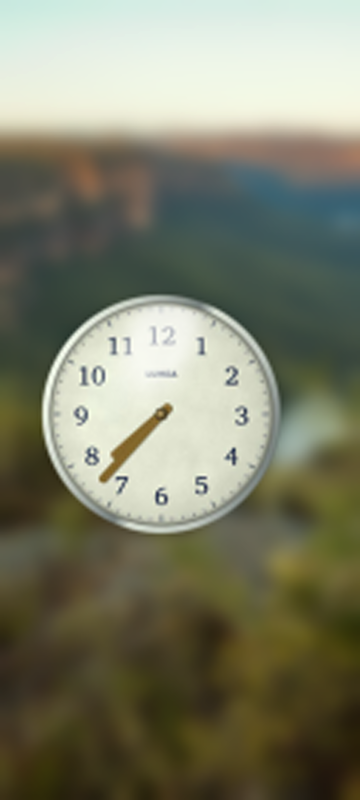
7:37
